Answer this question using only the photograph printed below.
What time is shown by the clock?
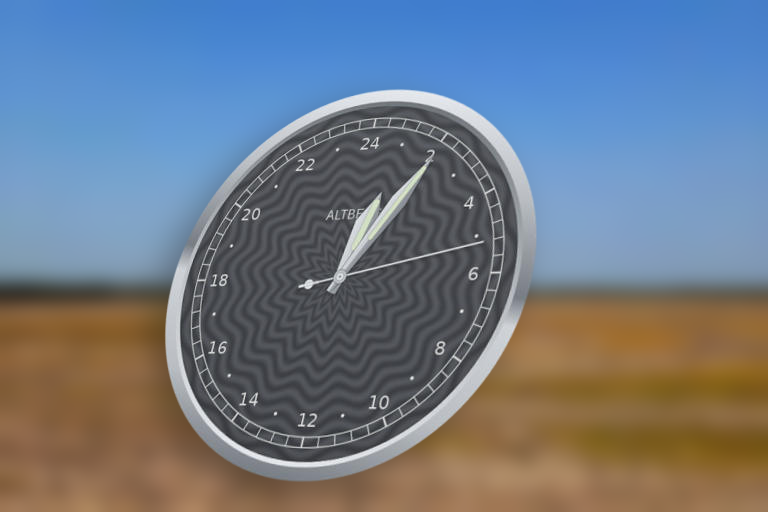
1:05:13
